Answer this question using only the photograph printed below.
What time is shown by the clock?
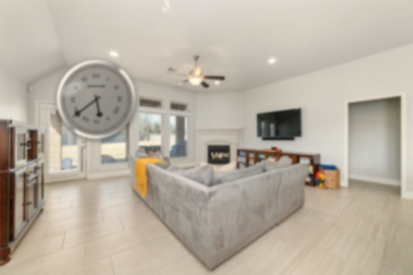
5:39
